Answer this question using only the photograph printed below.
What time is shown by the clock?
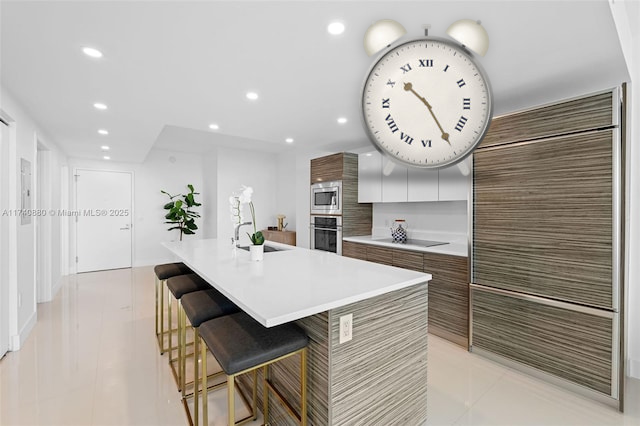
10:25
